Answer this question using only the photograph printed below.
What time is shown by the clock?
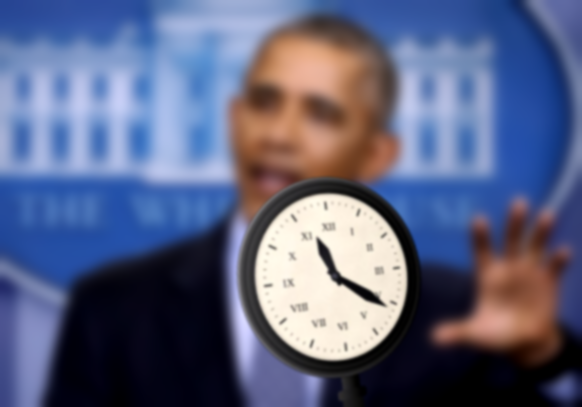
11:21
